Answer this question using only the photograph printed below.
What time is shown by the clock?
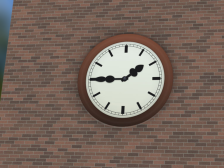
1:45
